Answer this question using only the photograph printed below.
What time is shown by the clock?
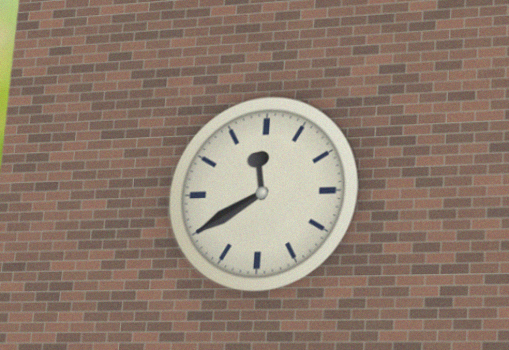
11:40
